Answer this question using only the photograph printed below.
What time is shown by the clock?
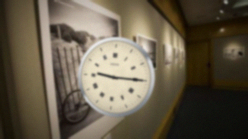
9:15
